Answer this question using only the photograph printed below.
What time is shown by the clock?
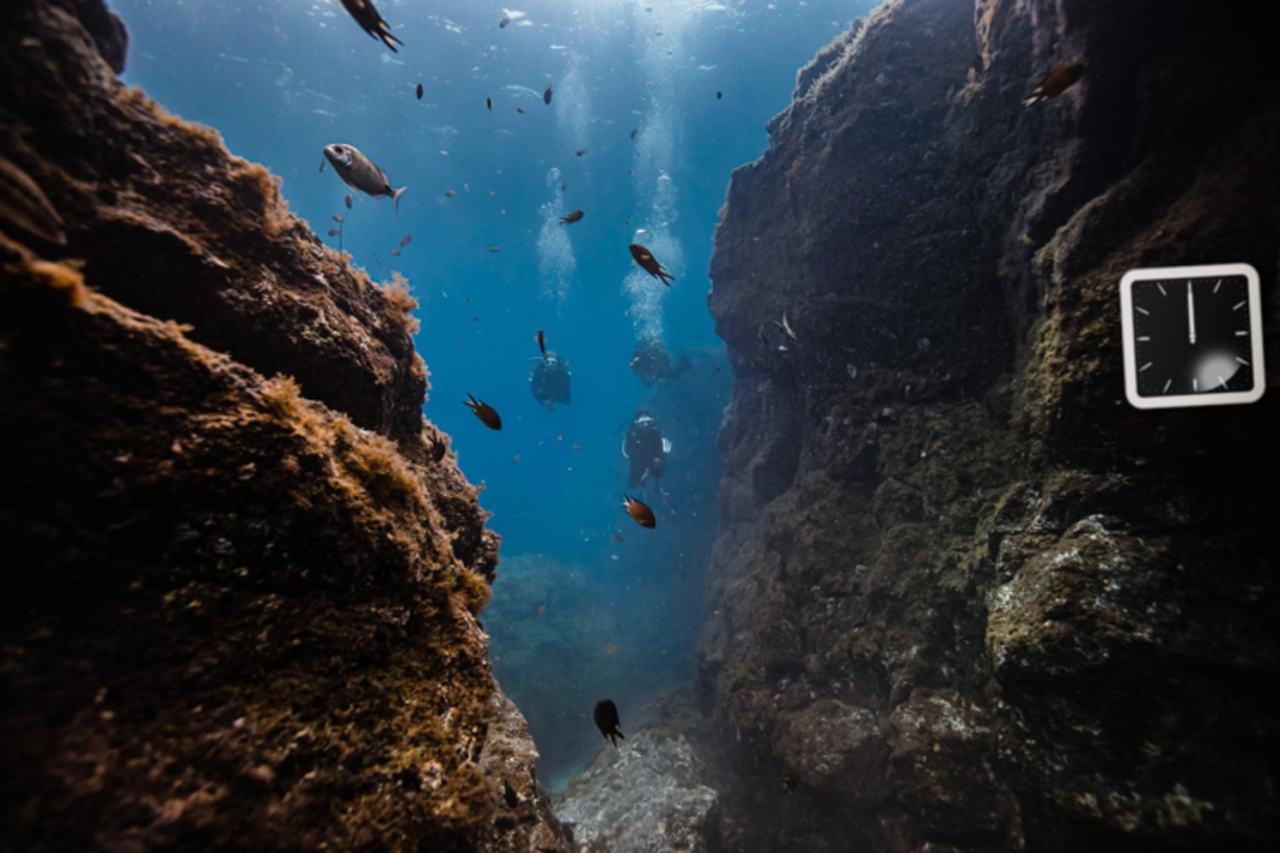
12:00
